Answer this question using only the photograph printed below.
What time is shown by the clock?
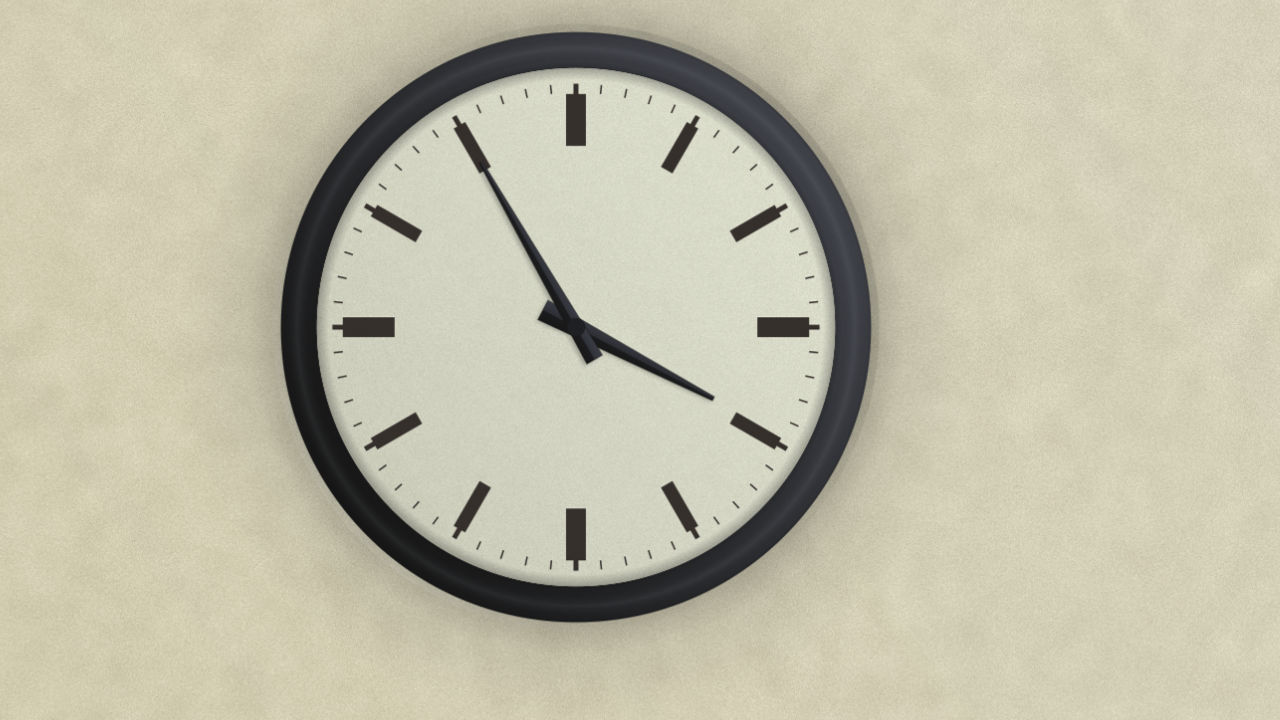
3:55
